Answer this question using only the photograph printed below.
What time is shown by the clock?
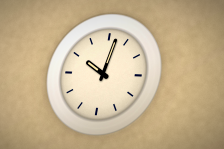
10:02
